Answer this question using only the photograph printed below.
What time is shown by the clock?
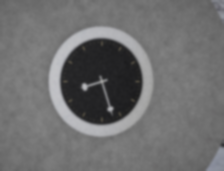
8:27
